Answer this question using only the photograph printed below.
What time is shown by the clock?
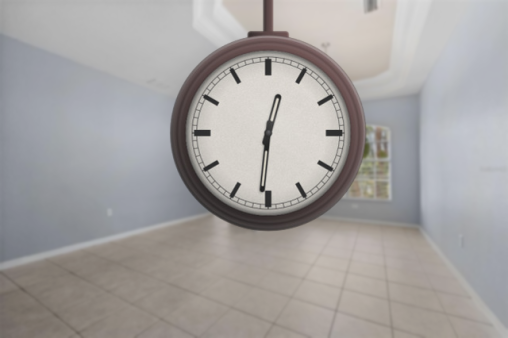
12:31
